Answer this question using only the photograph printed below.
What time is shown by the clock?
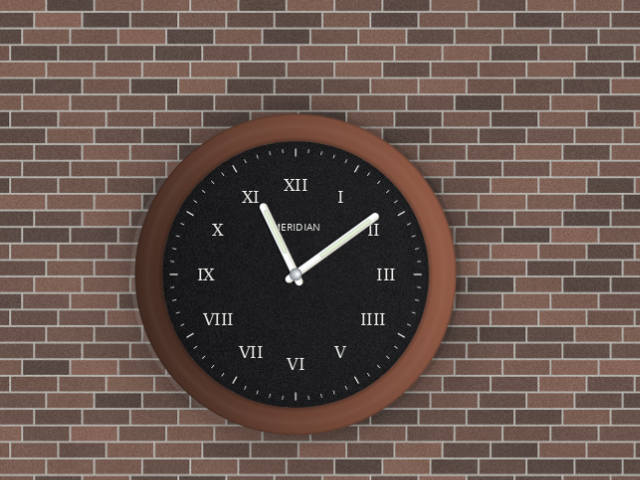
11:09
